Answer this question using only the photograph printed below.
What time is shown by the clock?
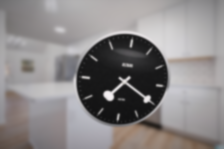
7:20
